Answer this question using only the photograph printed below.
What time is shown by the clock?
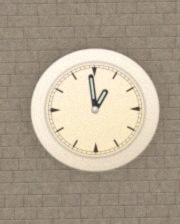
12:59
